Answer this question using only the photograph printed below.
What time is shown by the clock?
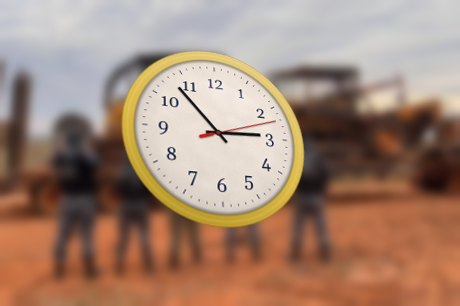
2:53:12
